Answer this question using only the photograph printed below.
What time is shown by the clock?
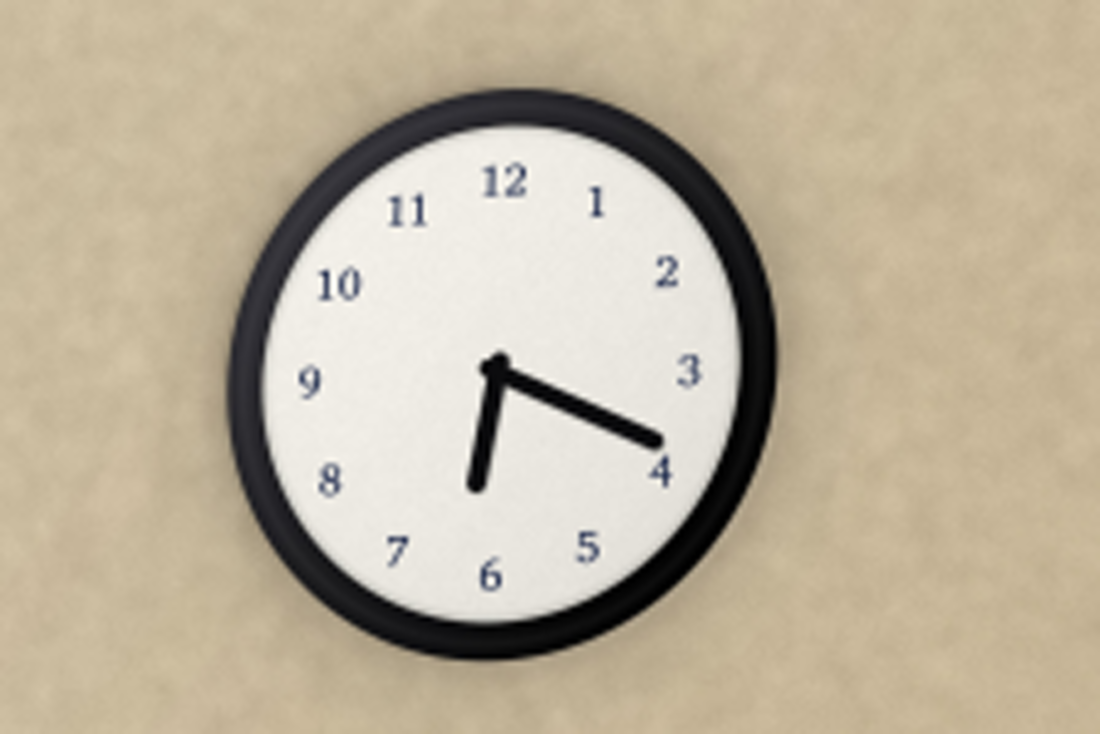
6:19
